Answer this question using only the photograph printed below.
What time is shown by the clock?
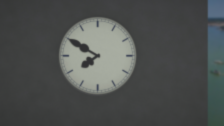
7:50
